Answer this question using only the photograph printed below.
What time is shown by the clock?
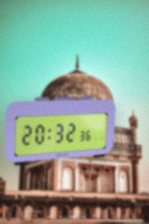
20:32
